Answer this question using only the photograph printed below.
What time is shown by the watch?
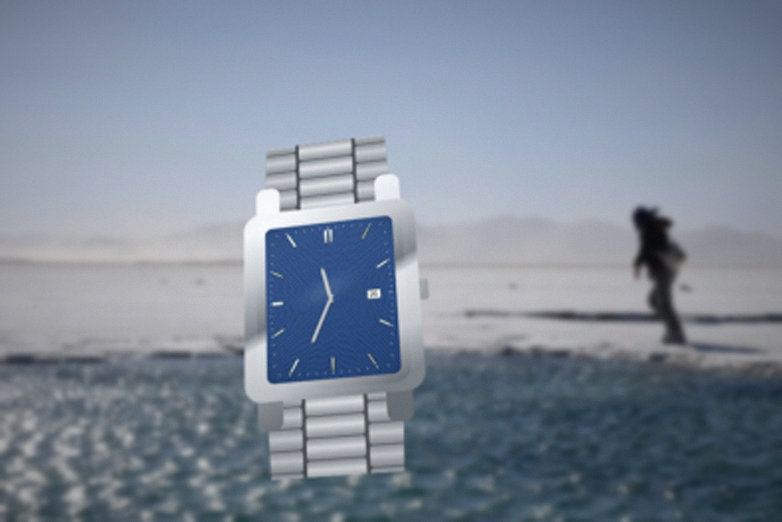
11:34
